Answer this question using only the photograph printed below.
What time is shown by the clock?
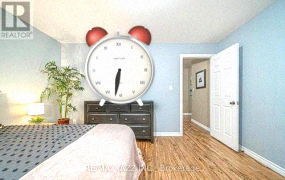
6:32
